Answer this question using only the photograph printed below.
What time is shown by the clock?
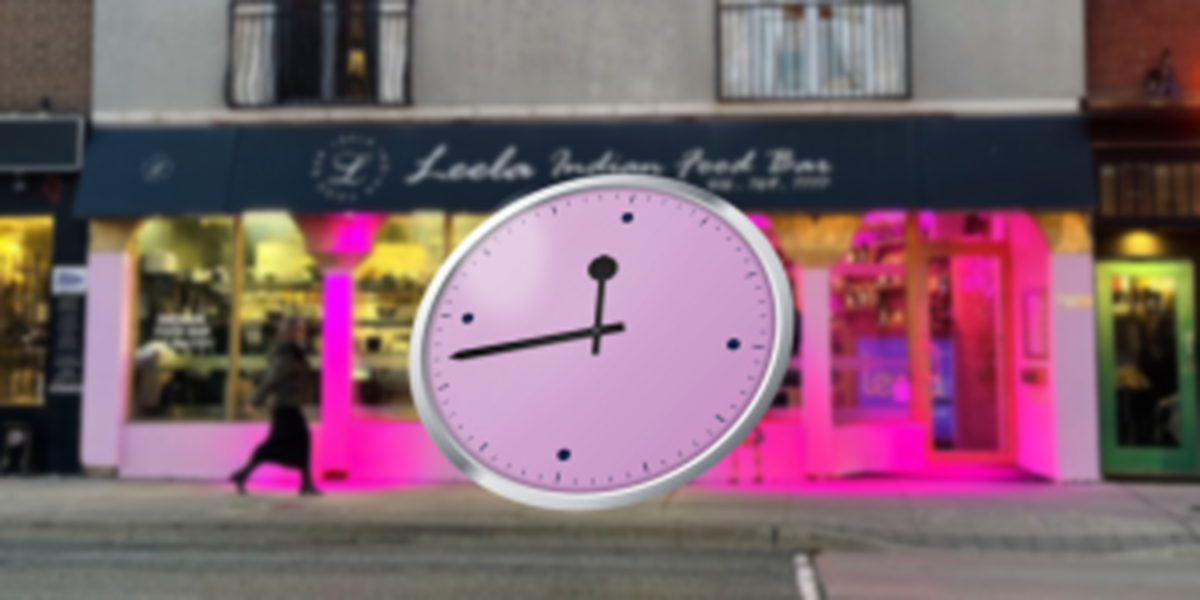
11:42
